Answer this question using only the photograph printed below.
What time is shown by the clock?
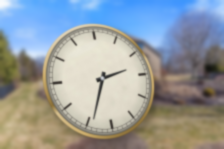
2:34
